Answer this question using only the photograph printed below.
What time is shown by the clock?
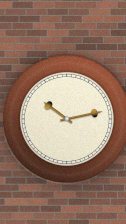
10:13
